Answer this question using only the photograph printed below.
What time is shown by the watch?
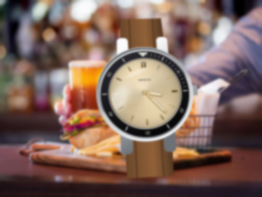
3:23
